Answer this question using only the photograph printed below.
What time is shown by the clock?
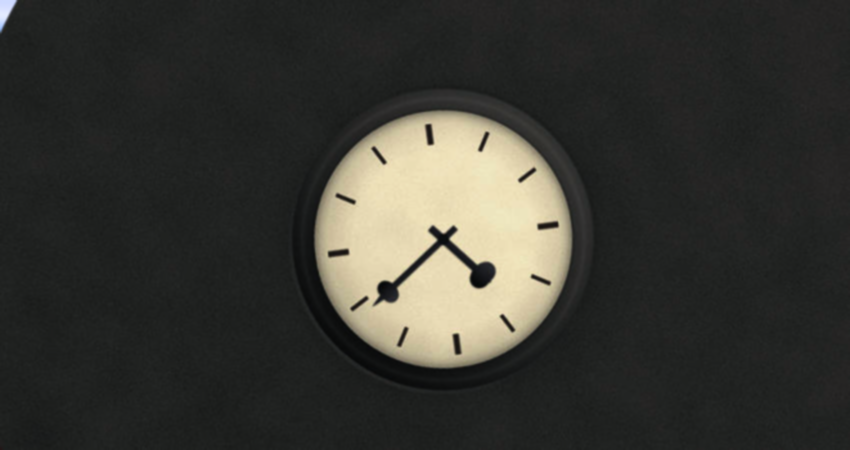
4:39
